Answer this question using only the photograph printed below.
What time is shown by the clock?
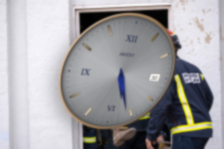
5:26
